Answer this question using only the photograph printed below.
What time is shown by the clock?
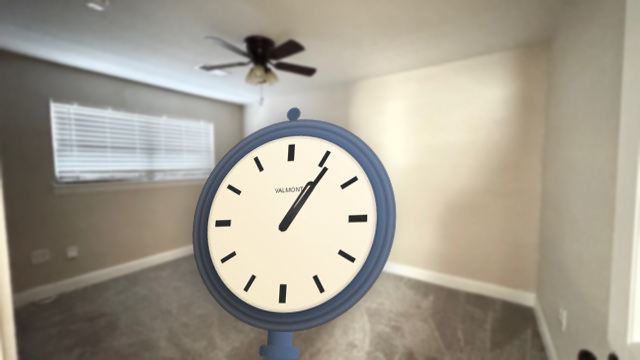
1:06
